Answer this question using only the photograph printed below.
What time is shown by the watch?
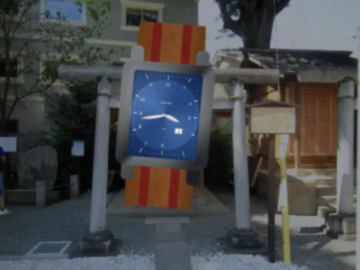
3:43
